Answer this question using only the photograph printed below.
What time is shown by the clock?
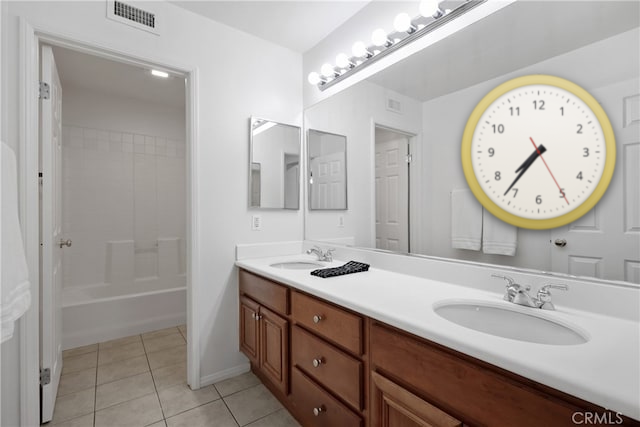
7:36:25
